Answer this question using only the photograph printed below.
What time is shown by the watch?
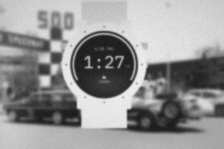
1:27
